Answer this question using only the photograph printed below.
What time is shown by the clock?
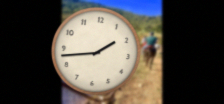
1:43
